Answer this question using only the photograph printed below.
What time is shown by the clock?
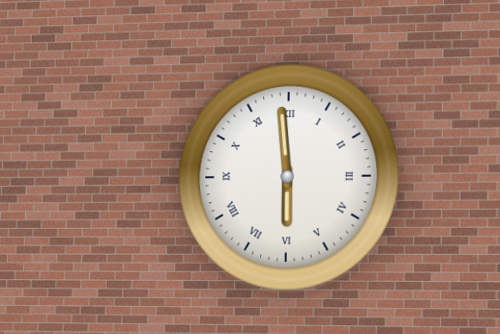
5:59
